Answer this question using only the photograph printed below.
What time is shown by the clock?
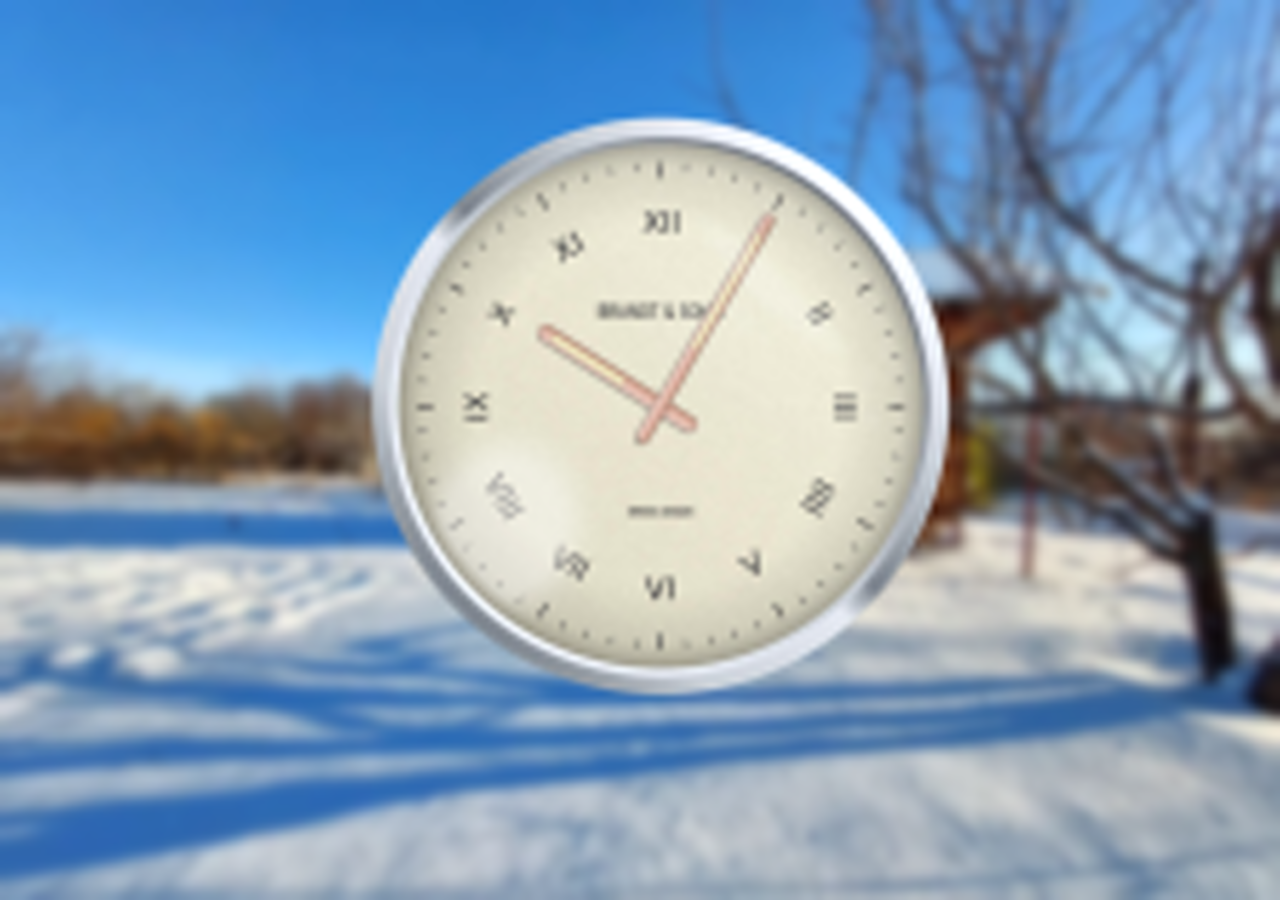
10:05
